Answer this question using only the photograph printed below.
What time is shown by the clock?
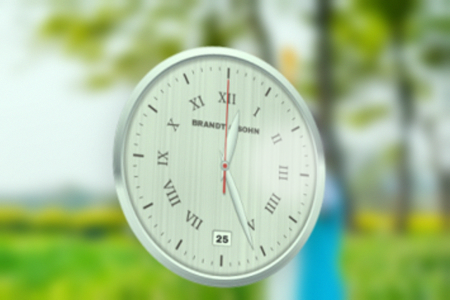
12:26:00
